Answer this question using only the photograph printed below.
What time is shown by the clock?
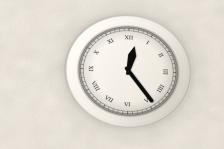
12:24
